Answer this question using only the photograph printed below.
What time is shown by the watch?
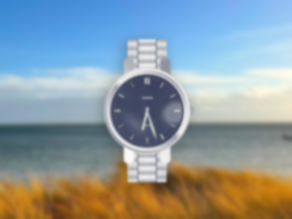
6:27
